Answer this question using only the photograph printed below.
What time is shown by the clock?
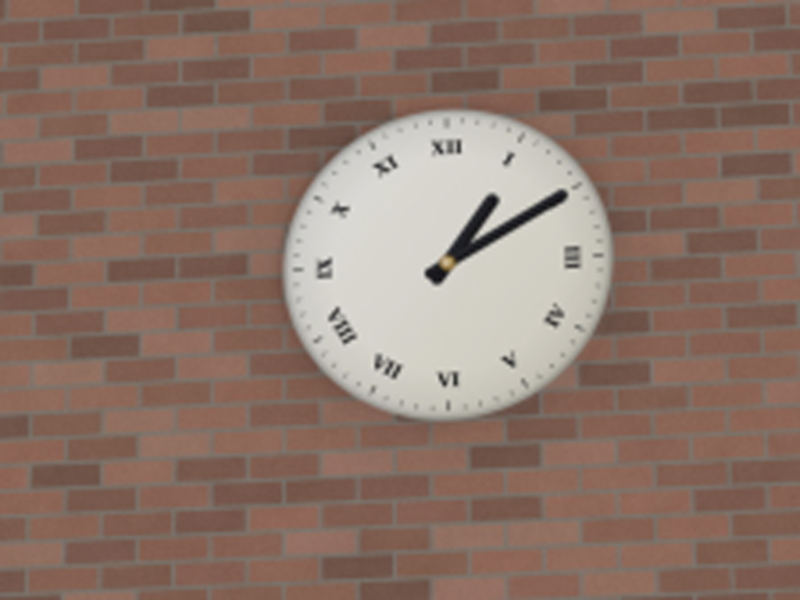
1:10
